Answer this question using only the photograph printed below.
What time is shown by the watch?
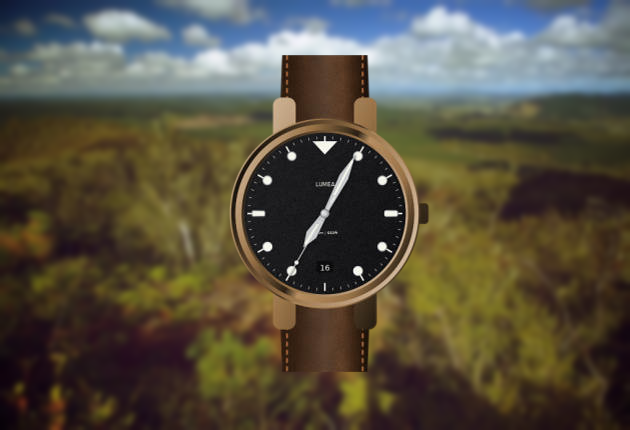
7:04:35
